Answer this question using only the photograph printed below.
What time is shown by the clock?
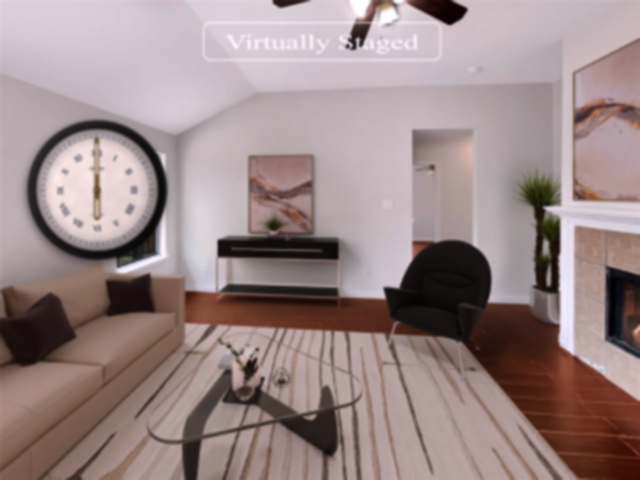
6:00
